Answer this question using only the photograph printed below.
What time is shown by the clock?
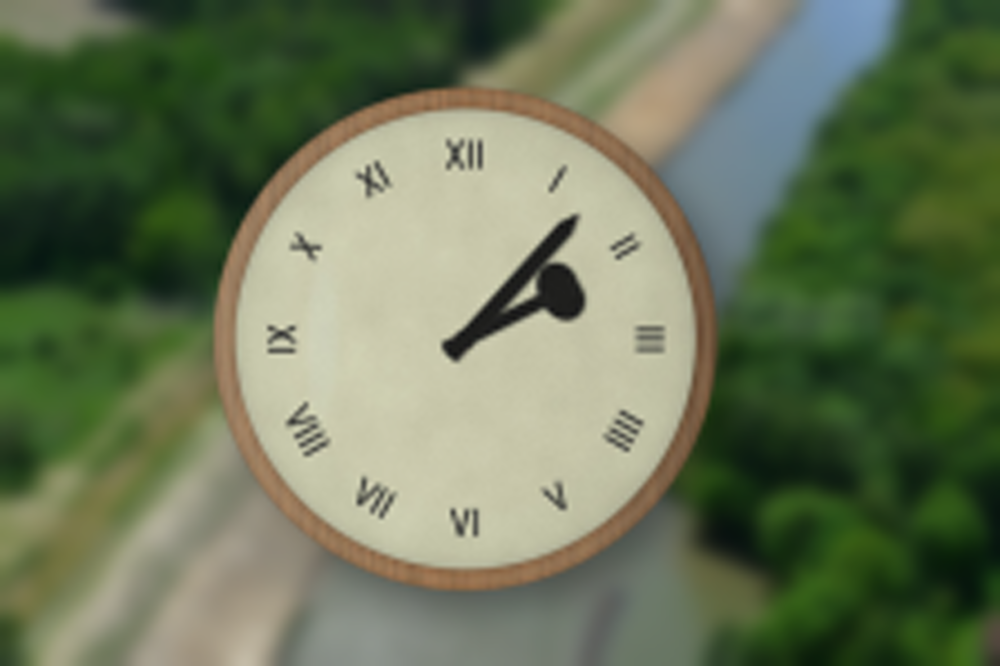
2:07
